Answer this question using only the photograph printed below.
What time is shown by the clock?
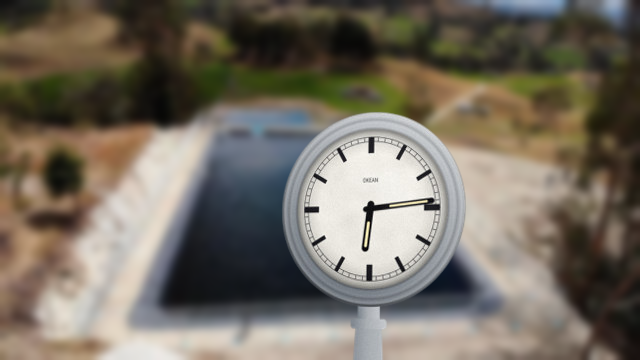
6:14
